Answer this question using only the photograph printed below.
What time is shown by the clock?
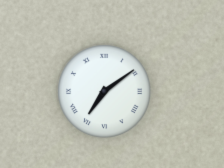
7:09
